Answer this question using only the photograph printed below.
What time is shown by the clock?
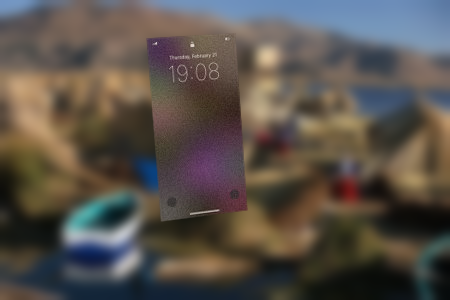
19:08
